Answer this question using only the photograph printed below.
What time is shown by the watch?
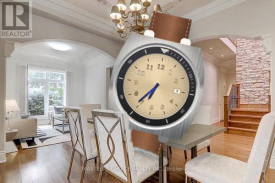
6:36
